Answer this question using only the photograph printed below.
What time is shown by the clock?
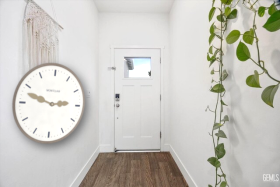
2:48
